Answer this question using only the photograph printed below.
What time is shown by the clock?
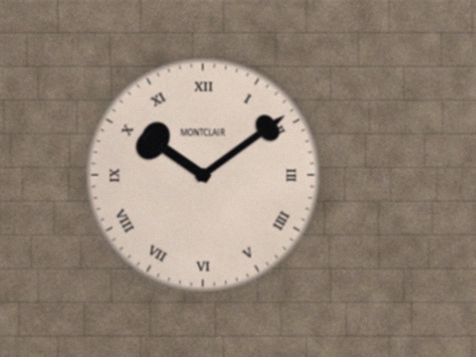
10:09
